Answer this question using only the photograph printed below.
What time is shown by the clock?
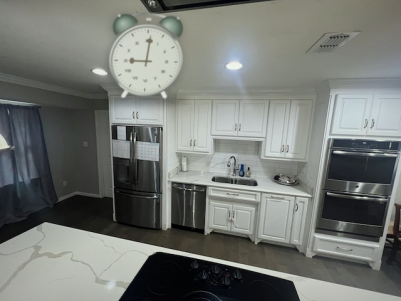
9:01
